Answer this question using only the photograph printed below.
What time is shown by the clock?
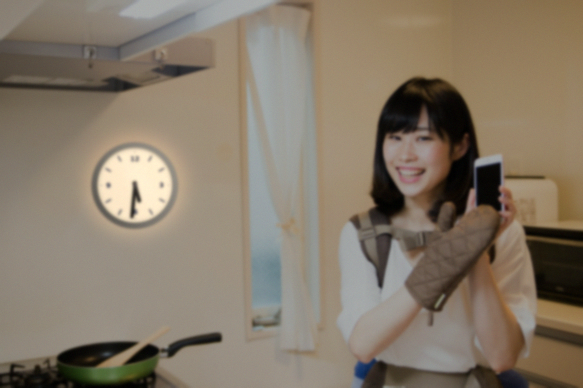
5:31
